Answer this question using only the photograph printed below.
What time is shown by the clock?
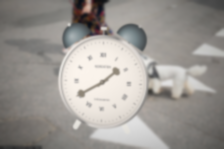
1:40
